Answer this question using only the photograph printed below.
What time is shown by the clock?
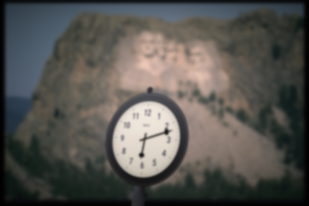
6:12
